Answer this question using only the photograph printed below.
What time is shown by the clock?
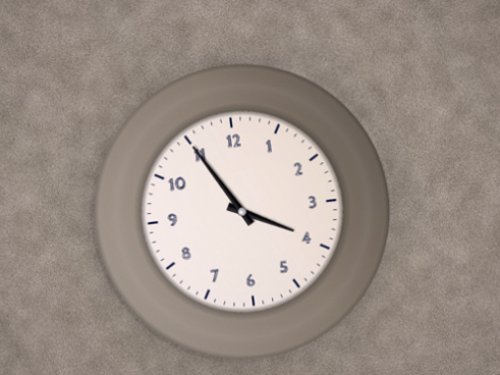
3:55
